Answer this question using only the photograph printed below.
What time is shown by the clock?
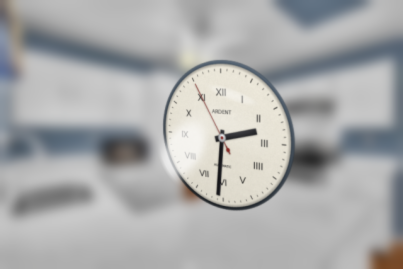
2:30:55
